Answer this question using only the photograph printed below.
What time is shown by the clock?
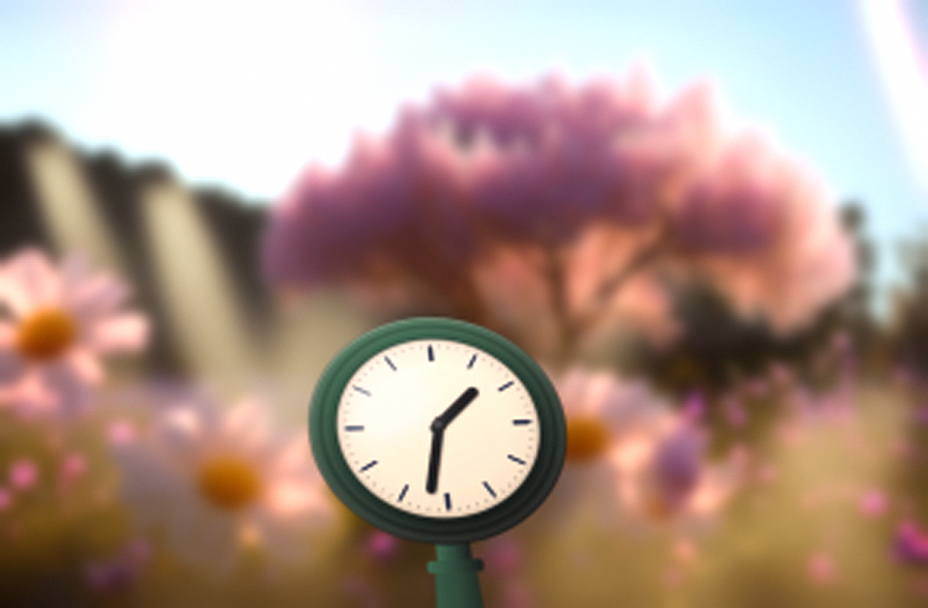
1:32
